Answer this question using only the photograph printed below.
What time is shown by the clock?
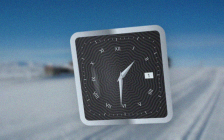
1:31
